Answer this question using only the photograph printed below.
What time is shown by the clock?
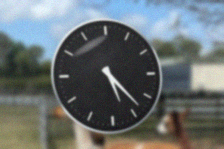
5:23
